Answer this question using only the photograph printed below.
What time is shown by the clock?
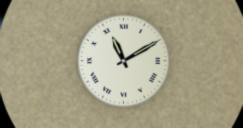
11:10
